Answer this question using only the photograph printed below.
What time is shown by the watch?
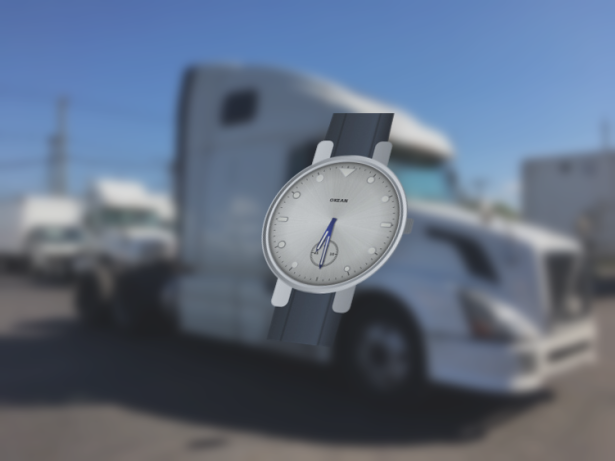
6:30
